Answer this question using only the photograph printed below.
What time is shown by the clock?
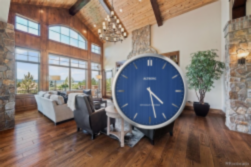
4:28
